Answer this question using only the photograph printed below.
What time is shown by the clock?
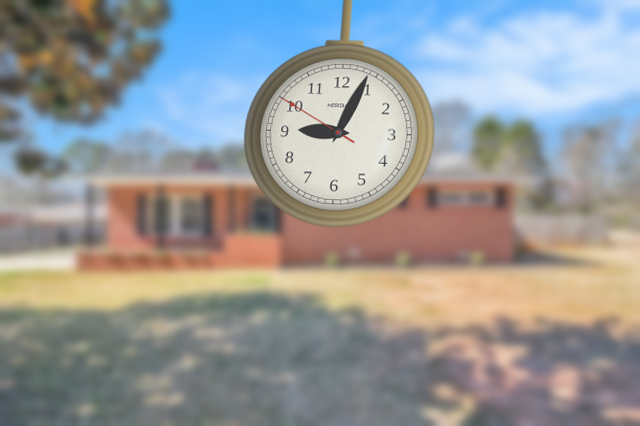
9:03:50
